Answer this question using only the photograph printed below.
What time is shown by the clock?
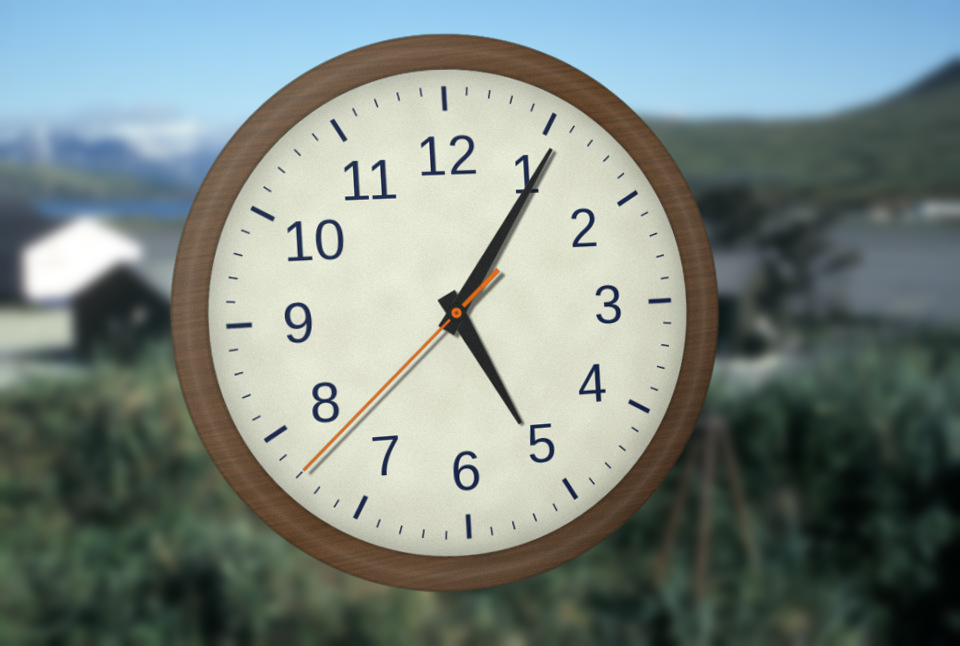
5:05:38
